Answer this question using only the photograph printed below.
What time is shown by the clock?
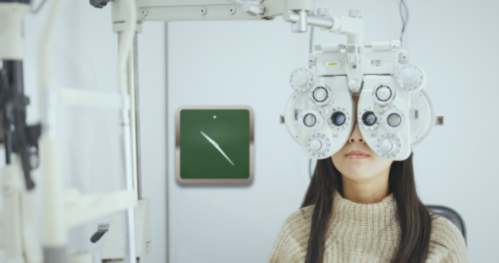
10:23
